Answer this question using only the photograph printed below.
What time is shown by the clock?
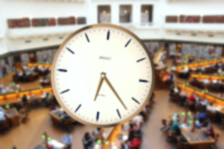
6:23
